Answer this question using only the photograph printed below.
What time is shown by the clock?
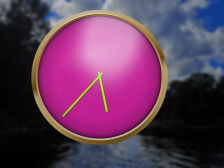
5:37
